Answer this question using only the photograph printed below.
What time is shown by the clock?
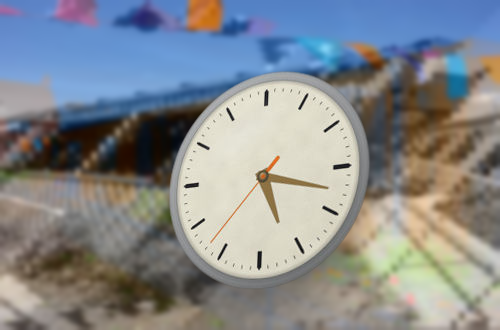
5:17:37
